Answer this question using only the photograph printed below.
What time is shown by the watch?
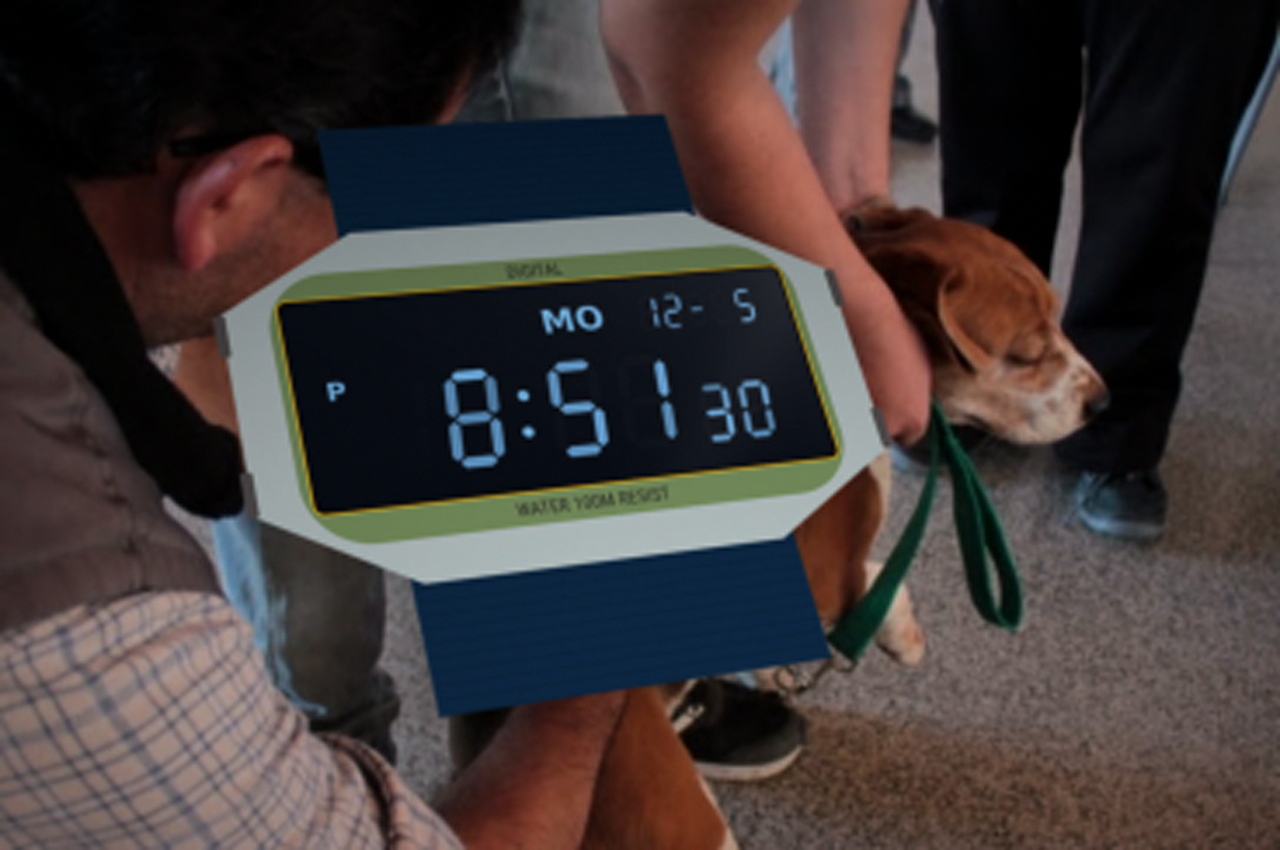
8:51:30
